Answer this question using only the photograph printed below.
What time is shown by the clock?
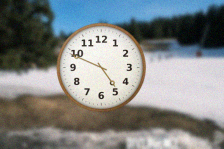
4:49
